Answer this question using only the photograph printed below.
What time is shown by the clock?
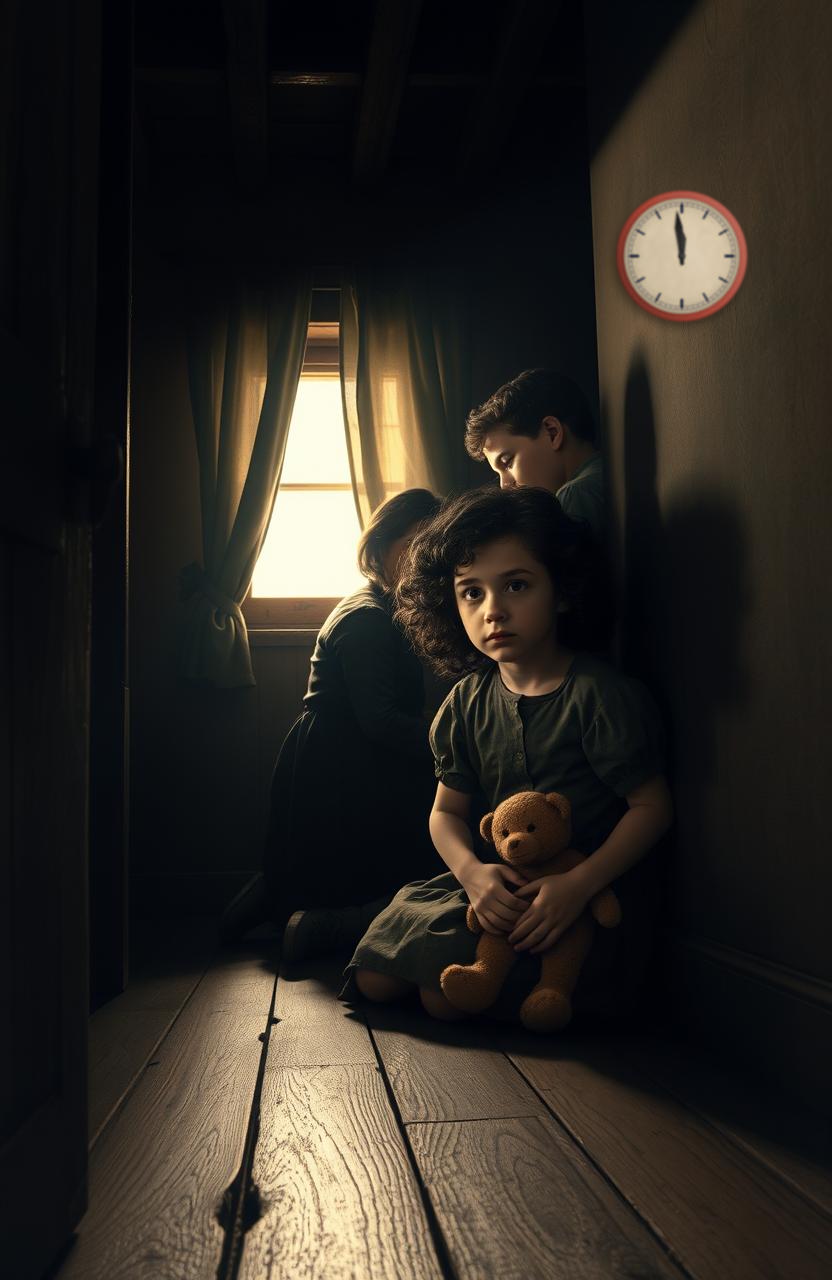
11:59
